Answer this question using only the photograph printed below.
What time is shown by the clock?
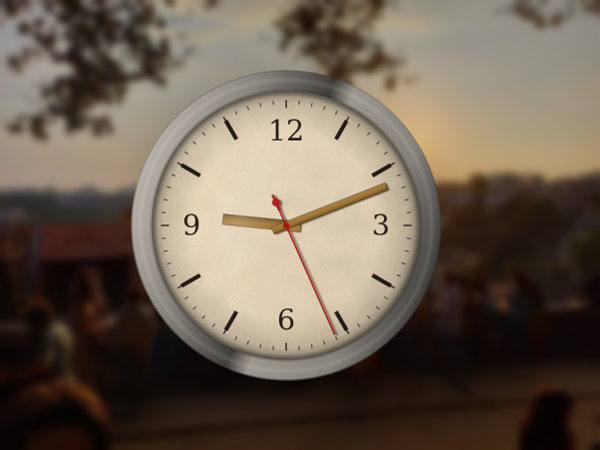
9:11:26
